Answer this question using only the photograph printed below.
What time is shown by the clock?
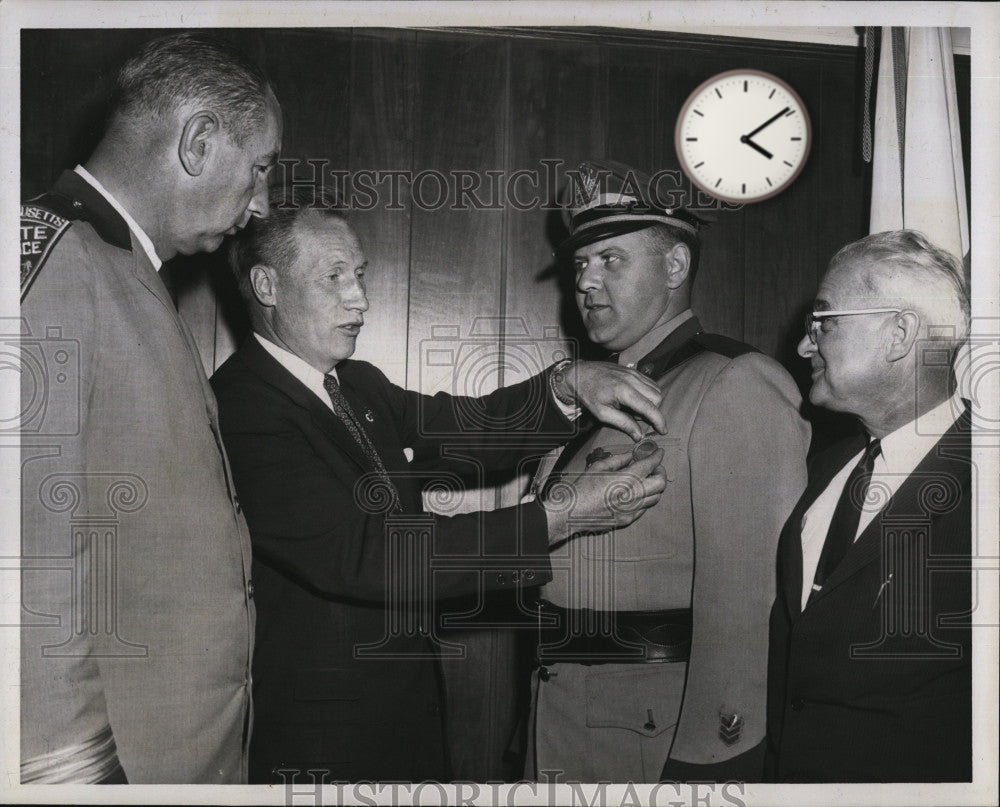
4:09
